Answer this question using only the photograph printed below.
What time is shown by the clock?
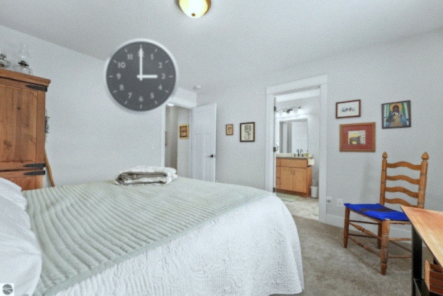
3:00
